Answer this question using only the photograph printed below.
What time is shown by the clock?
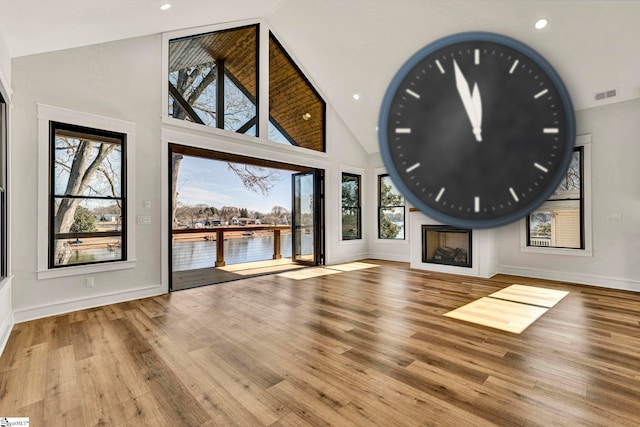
11:57
